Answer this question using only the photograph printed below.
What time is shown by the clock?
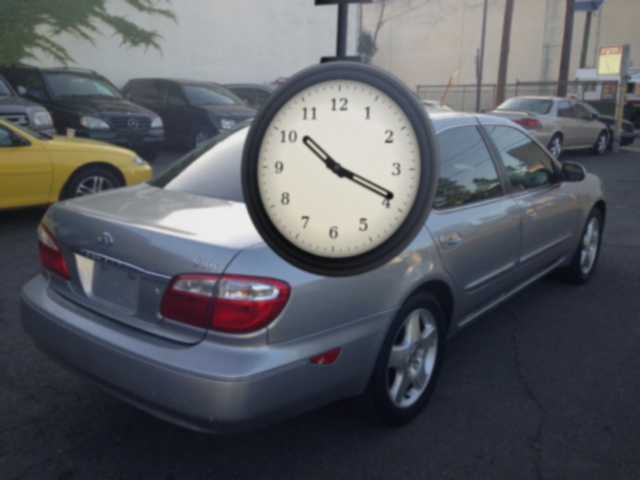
10:19
